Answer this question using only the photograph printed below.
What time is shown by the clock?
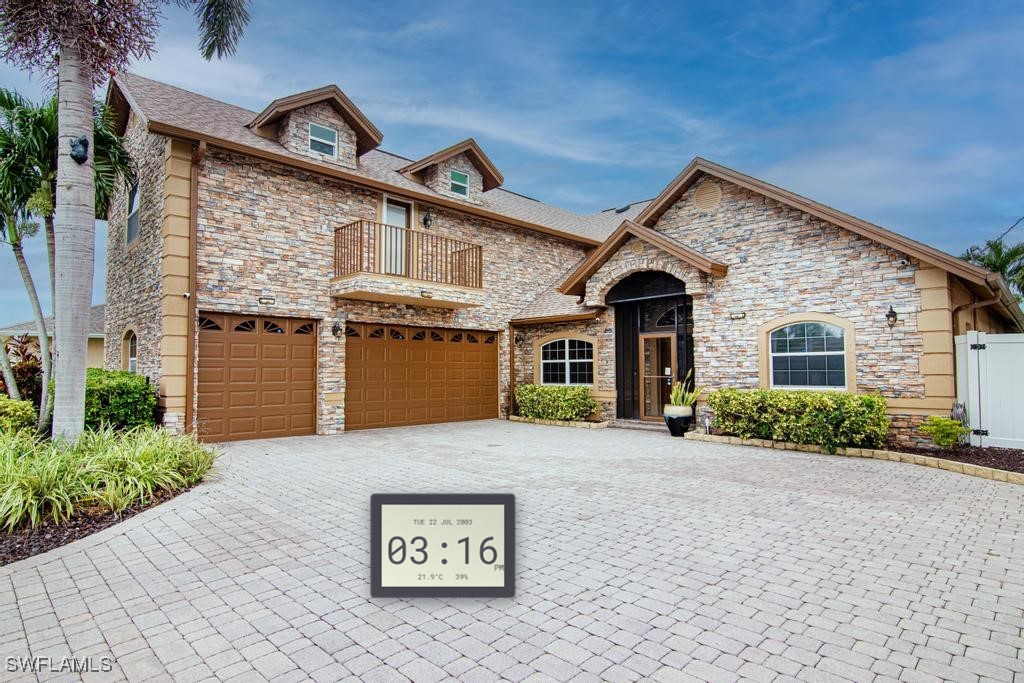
3:16
